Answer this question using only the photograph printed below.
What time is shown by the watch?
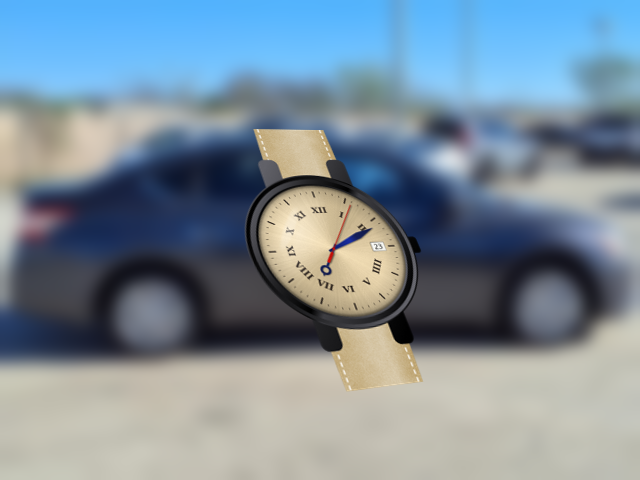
7:11:06
